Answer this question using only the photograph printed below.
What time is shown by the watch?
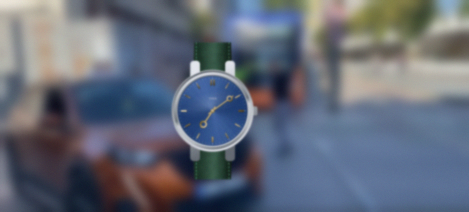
7:09
